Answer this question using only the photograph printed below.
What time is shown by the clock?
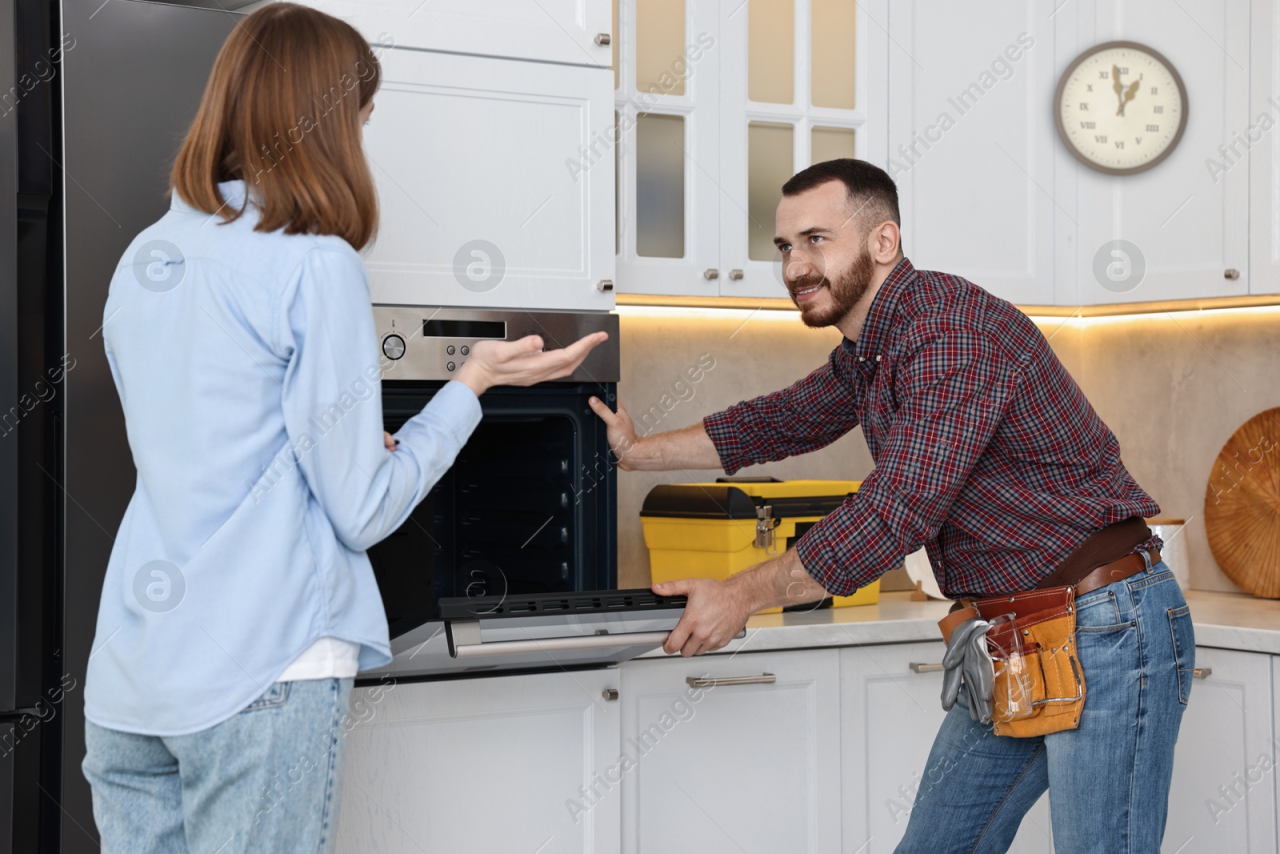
12:58
